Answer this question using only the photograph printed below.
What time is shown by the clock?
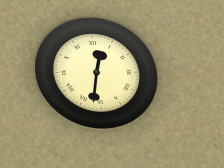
12:32
